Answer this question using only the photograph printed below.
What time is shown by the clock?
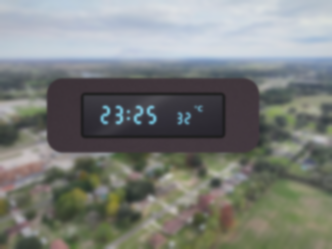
23:25
